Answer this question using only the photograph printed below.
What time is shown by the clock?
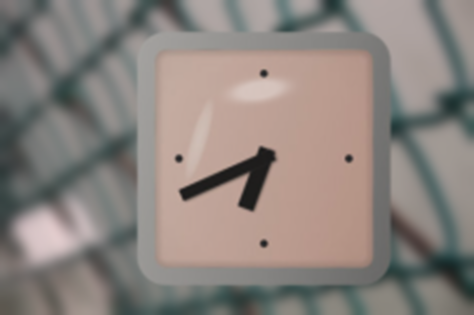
6:41
